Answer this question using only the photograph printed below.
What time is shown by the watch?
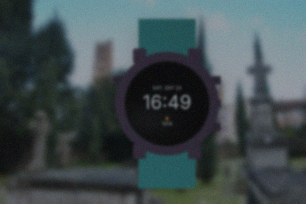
16:49
